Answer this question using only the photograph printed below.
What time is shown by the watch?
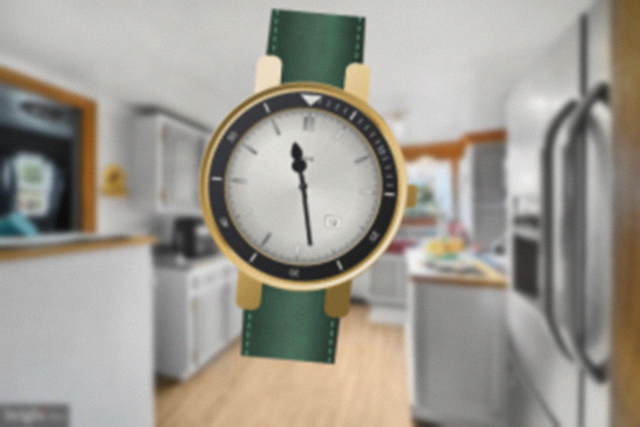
11:28
